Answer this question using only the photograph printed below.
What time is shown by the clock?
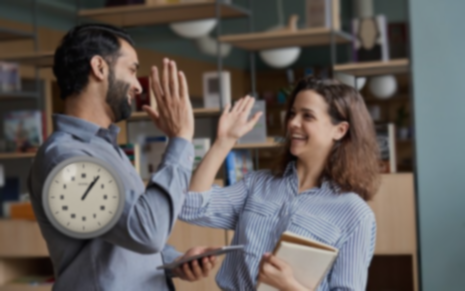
1:06
